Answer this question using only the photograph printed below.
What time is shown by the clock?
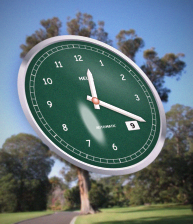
12:20
